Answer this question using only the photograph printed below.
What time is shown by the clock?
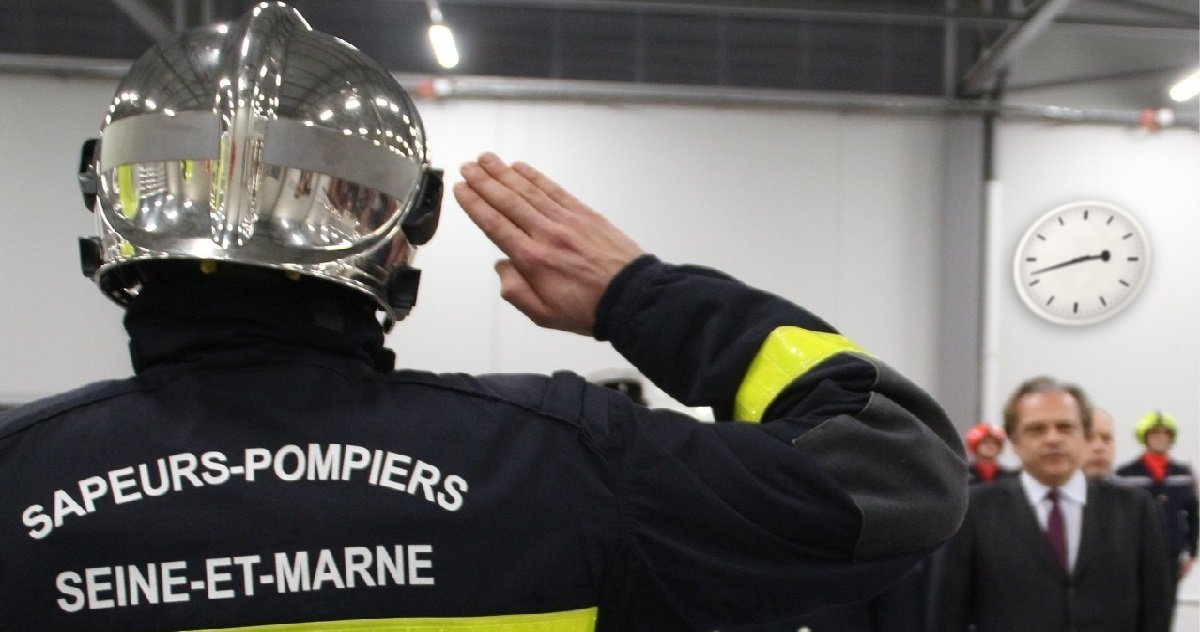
2:42
